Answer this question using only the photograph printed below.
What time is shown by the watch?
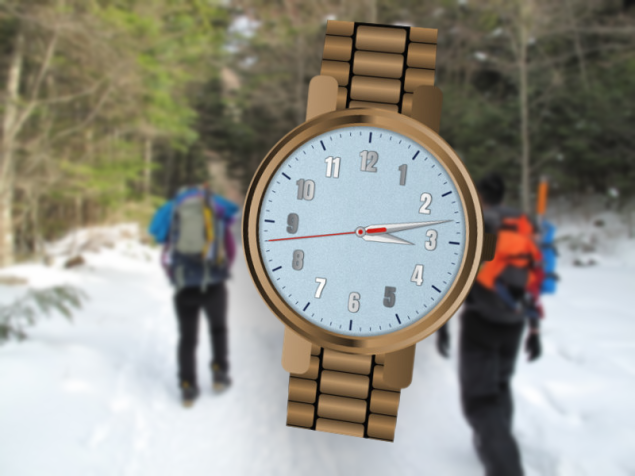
3:12:43
